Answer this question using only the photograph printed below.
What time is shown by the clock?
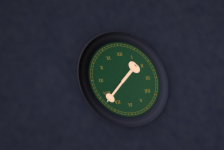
1:38
